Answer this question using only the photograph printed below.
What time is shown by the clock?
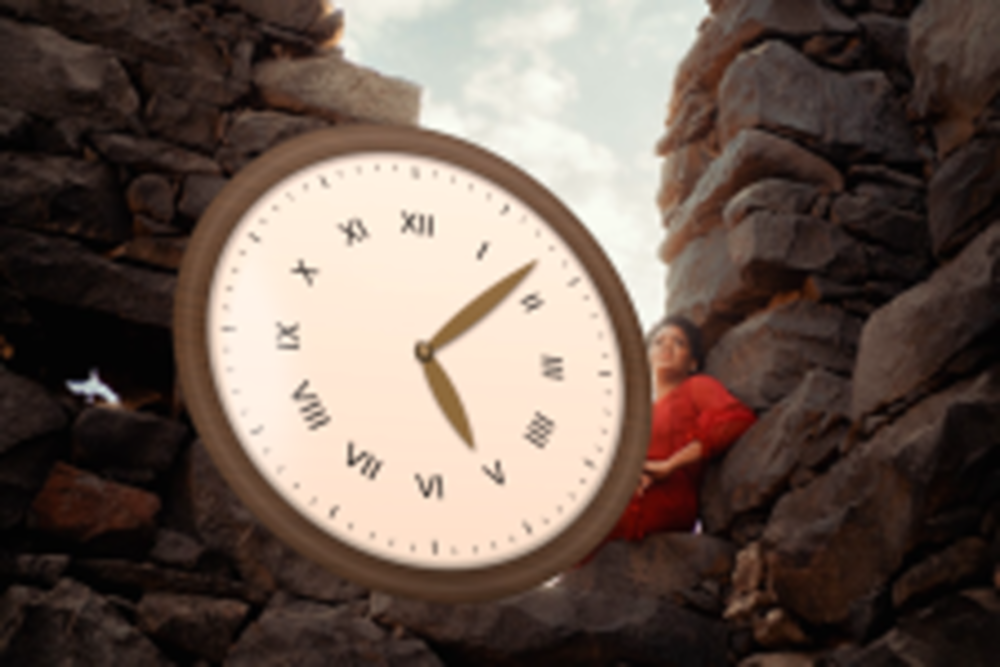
5:08
